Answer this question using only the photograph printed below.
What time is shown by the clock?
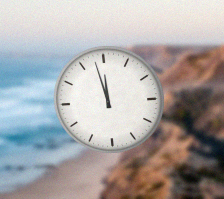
11:58
